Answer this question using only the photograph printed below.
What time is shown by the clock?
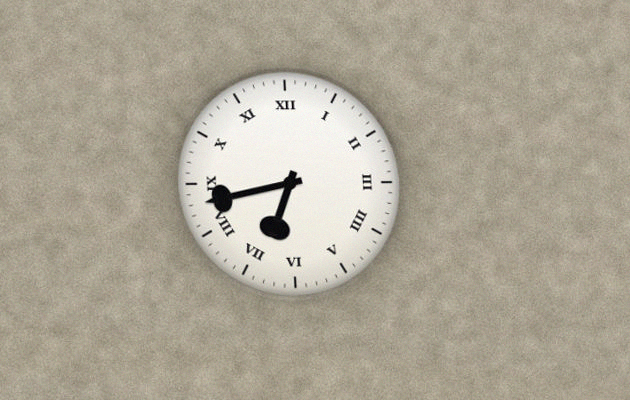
6:43
